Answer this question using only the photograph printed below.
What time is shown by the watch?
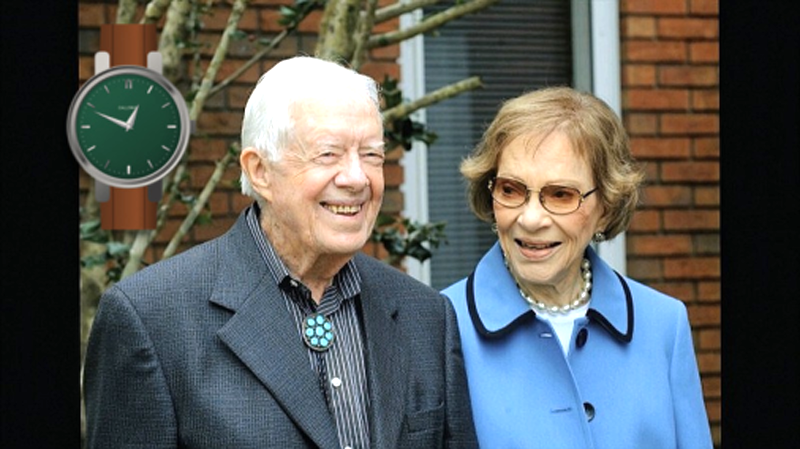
12:49
